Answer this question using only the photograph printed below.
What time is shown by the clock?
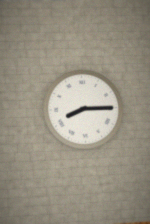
8:15
